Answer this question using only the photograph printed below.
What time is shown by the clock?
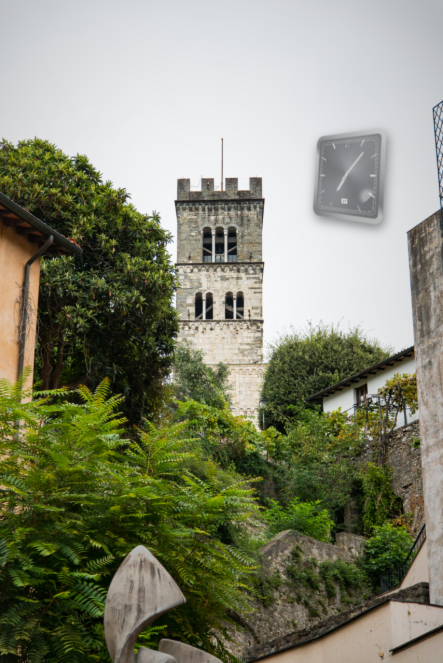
7:07
